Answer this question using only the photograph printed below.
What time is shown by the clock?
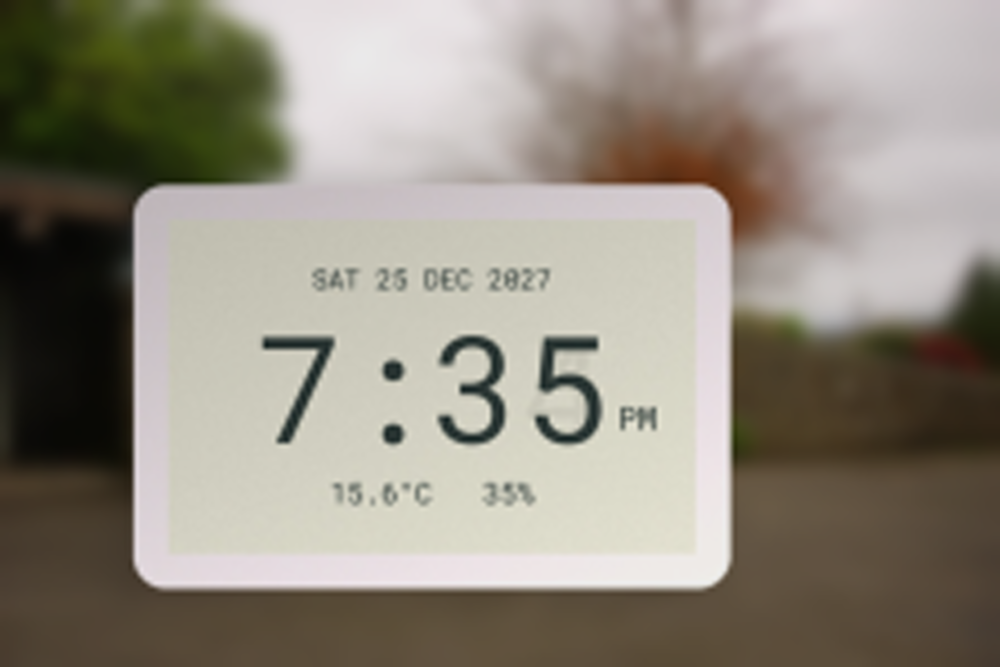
7:35
